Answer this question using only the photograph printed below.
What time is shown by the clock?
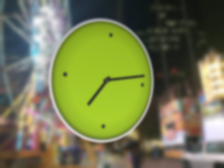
7:13
